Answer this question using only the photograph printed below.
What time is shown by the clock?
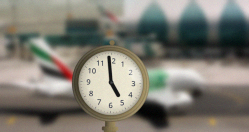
4:59
